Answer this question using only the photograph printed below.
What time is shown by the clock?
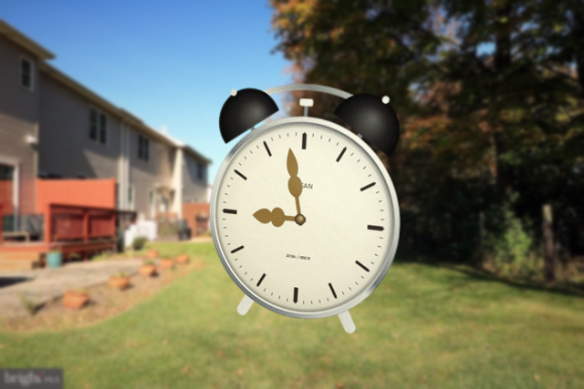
8:58
